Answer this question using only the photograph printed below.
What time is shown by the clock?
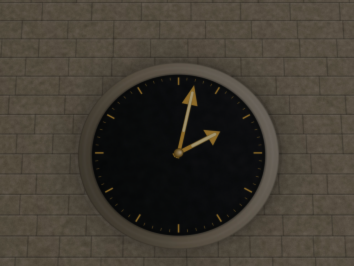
2:02
